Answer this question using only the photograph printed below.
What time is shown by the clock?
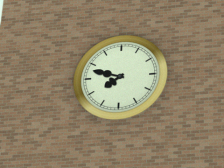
7:48
